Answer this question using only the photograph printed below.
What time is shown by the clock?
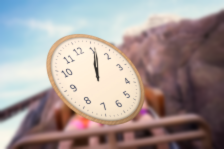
1:06
